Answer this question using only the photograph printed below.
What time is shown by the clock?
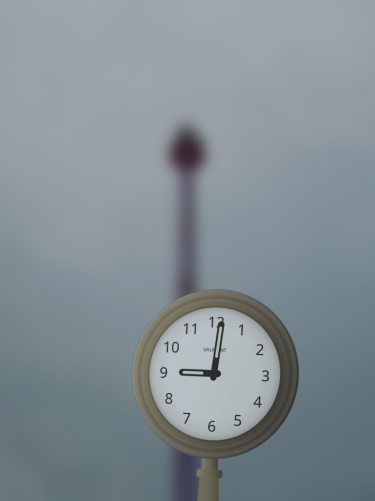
9:01
